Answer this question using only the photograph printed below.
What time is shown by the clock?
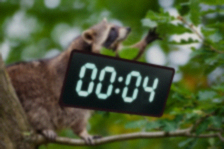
0:04
